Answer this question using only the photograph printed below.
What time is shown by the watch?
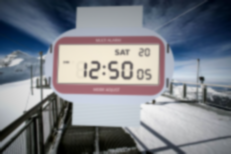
12:50
